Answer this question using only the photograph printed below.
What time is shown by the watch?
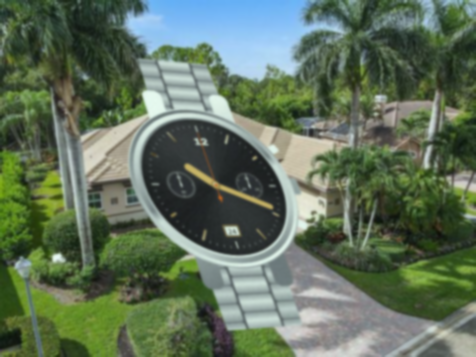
10:19
